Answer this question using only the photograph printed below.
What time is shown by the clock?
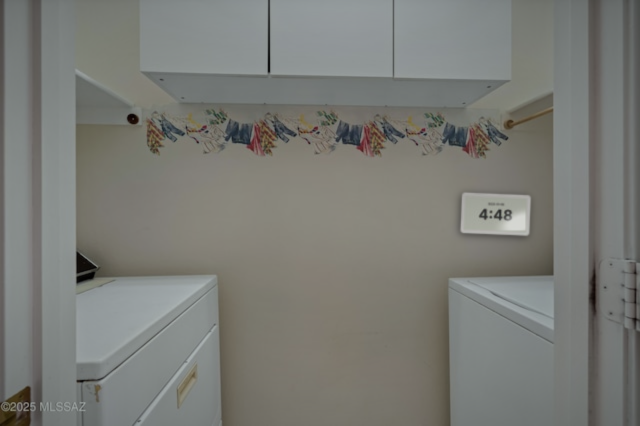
4:48
